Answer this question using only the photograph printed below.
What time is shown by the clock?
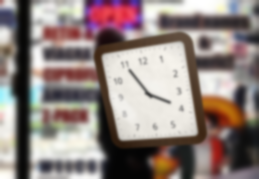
3:55
